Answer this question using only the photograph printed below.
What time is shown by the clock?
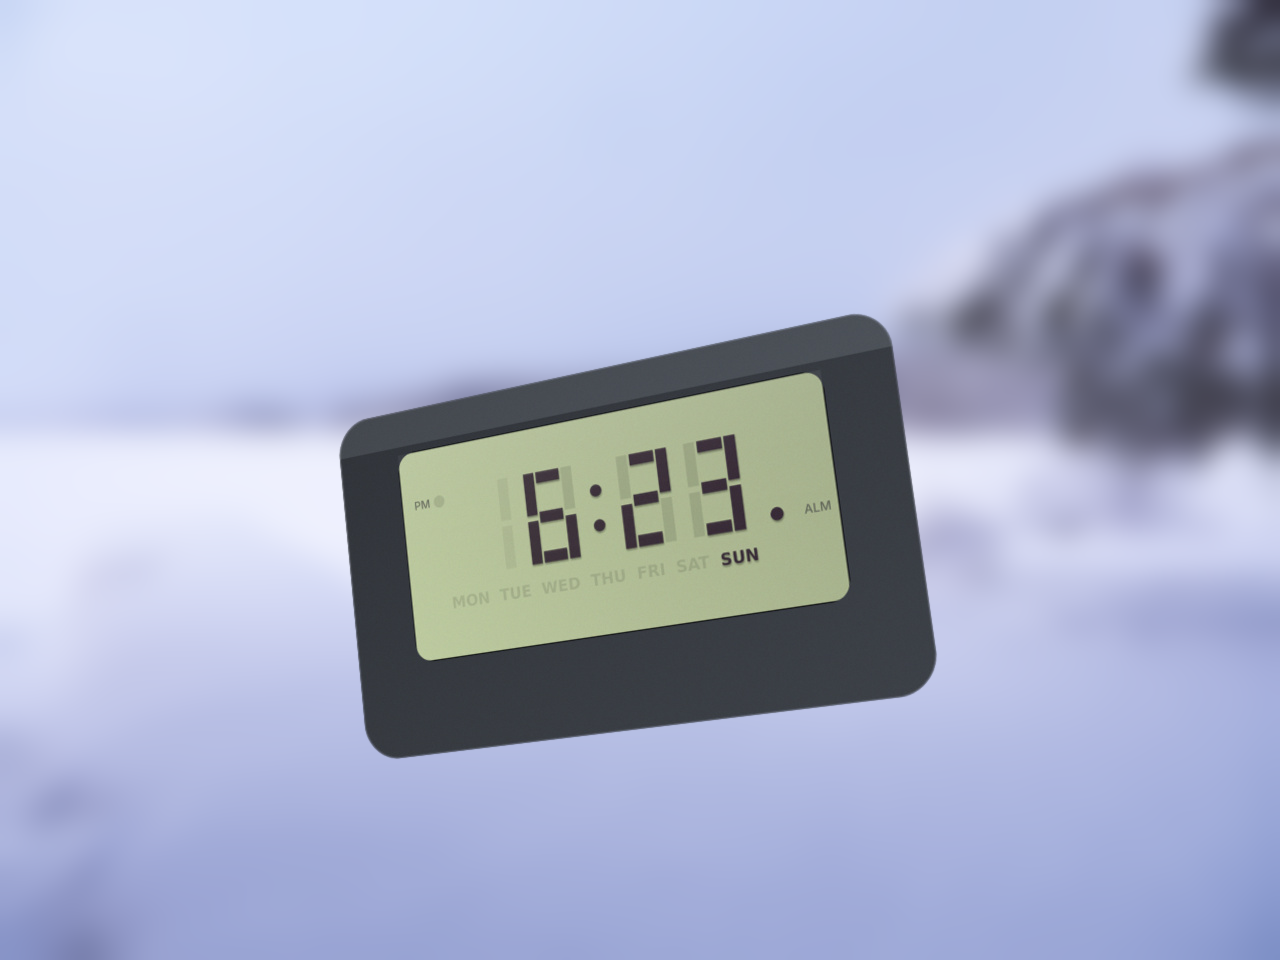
6:23
